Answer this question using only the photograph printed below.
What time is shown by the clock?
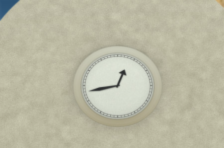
12:43
